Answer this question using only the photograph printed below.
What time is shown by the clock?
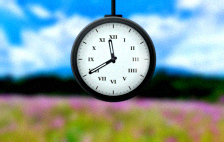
11:40
